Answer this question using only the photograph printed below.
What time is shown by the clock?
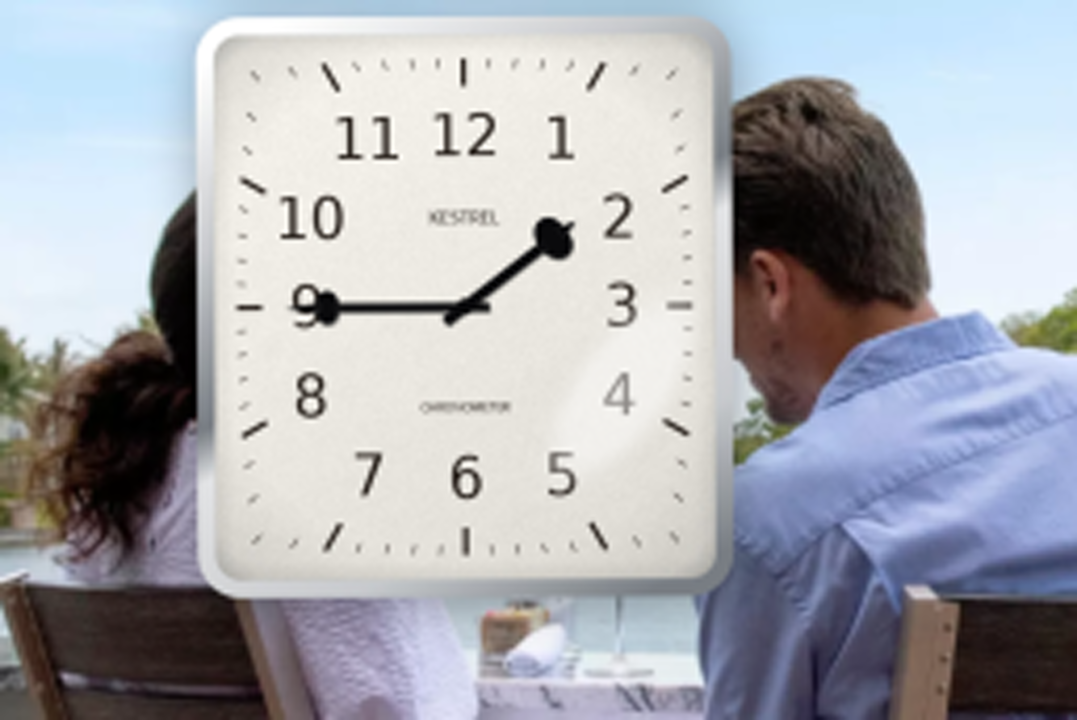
1:45
